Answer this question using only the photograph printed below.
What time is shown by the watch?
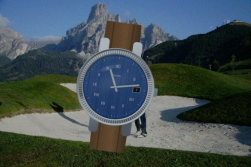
11:13
